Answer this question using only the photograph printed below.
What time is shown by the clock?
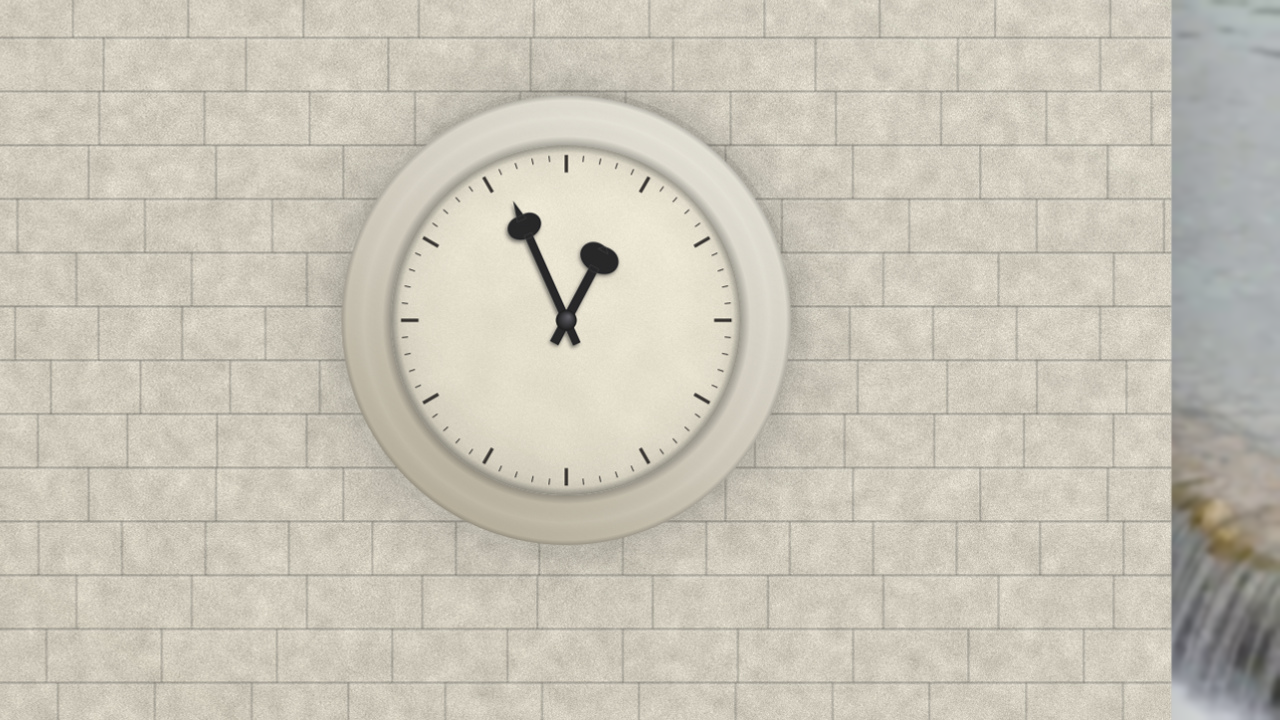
12:56
